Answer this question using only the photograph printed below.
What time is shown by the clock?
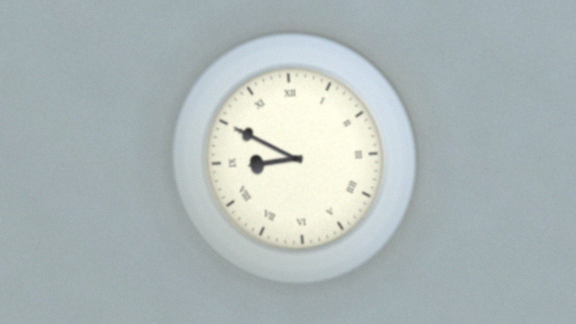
8:50
